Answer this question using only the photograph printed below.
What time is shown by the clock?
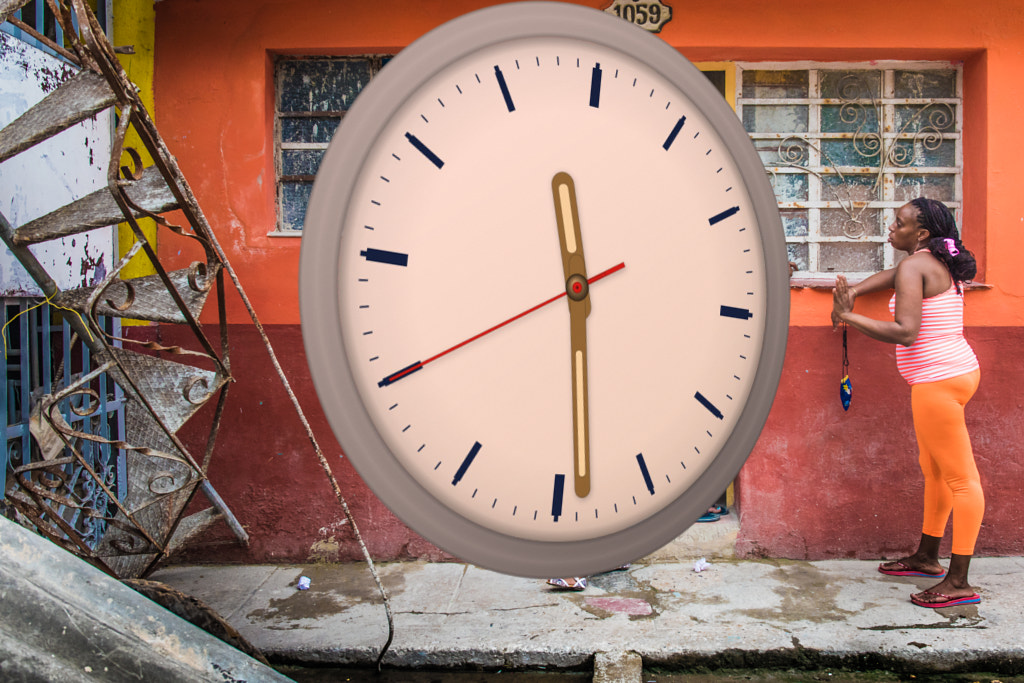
11:28:40
